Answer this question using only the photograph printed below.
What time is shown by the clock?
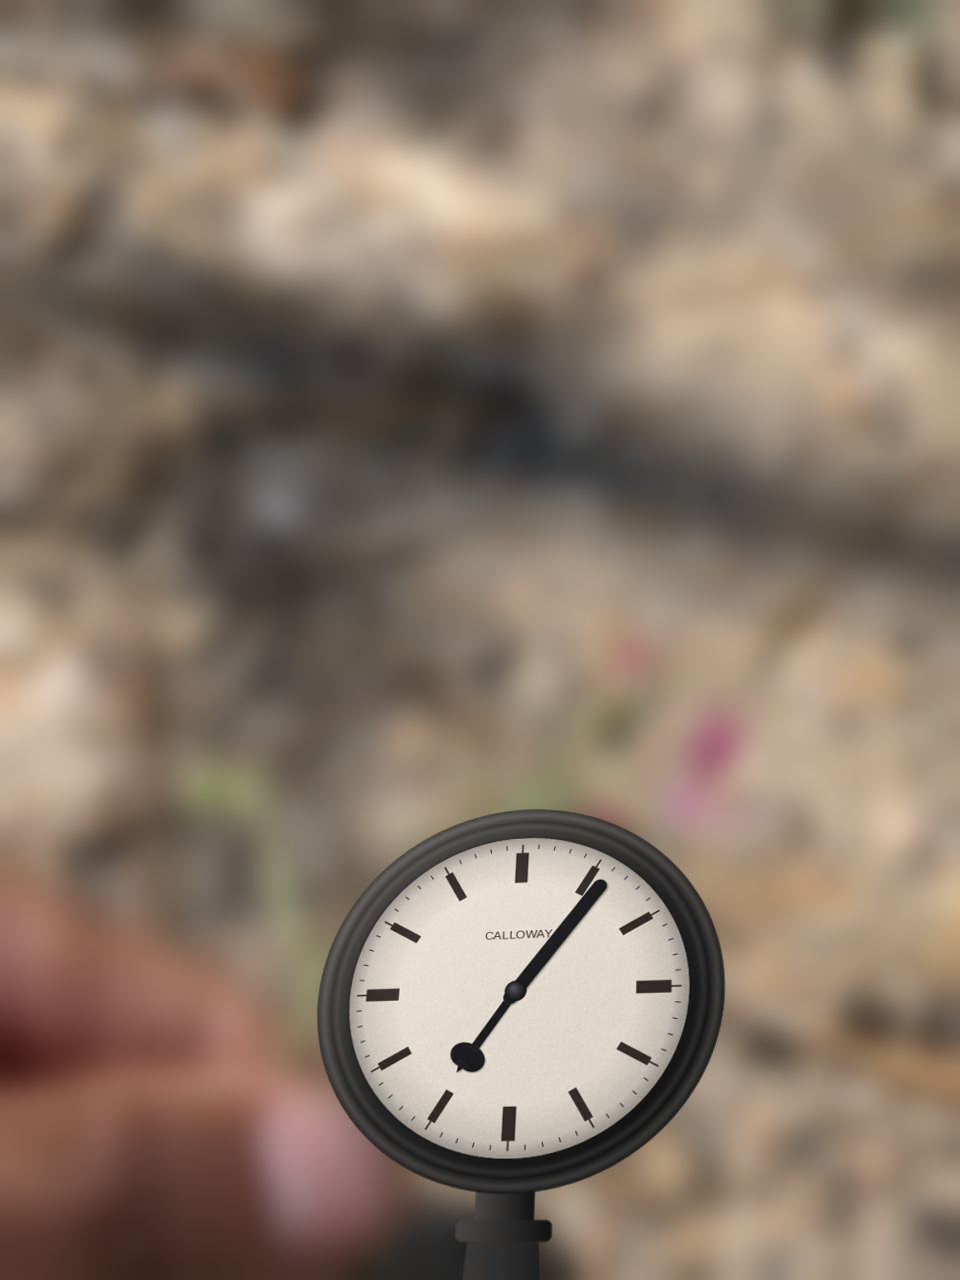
7:06
